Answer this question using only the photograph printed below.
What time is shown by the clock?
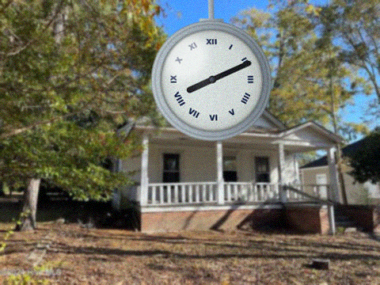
8:11
